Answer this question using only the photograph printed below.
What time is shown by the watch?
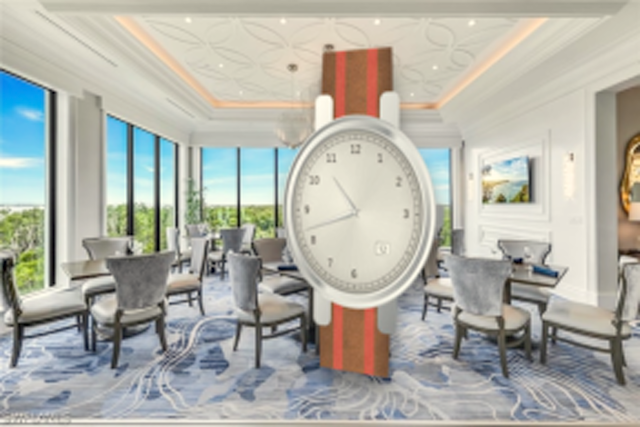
10:42
